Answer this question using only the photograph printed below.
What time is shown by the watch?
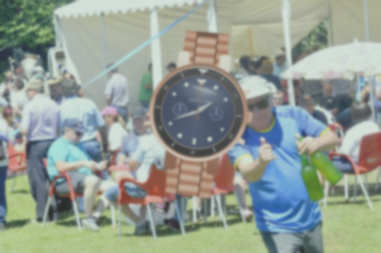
1:41
